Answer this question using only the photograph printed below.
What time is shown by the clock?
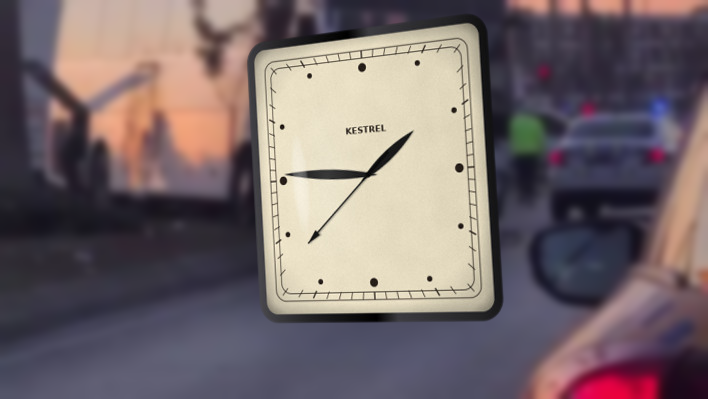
1:45:38
